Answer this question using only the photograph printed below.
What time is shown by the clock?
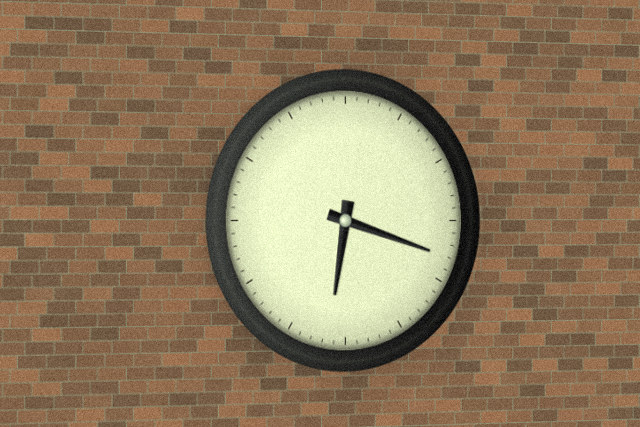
6:18
